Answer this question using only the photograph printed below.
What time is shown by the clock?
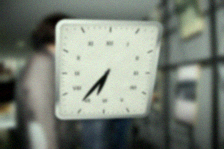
6:36
